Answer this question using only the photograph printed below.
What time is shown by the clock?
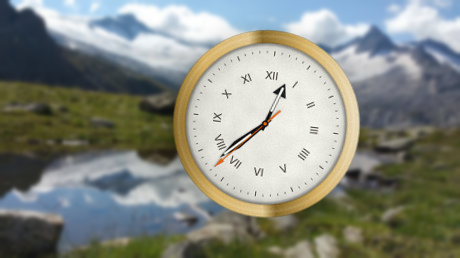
12:37:37
